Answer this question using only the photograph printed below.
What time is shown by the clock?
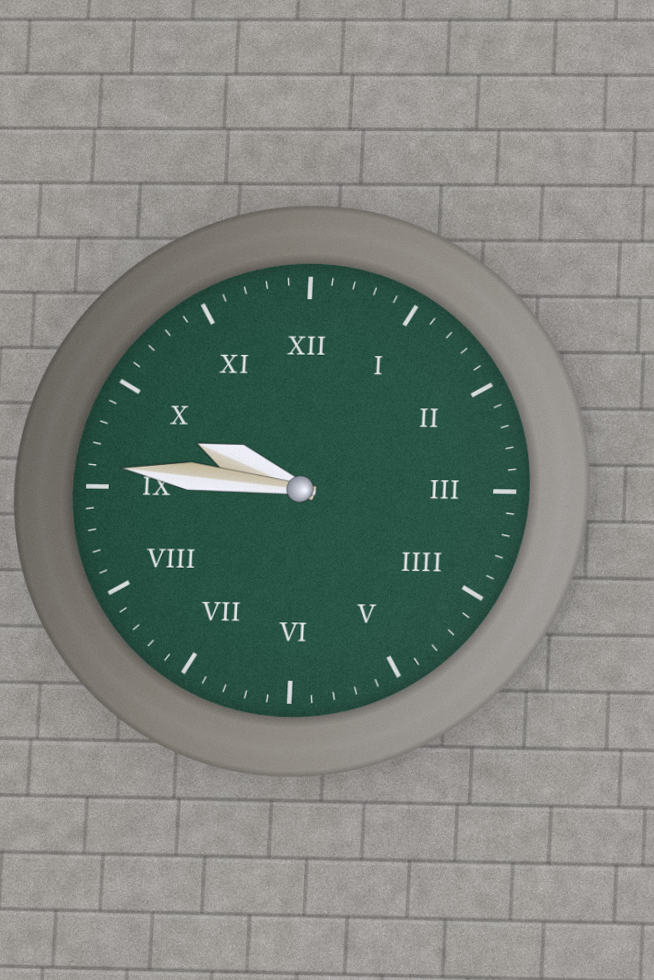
9:46
